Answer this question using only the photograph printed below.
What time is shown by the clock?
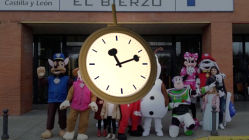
11:12
